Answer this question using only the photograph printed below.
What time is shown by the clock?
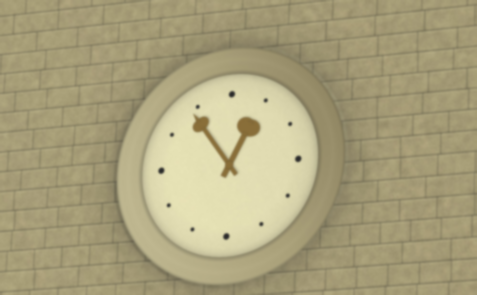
12:54
